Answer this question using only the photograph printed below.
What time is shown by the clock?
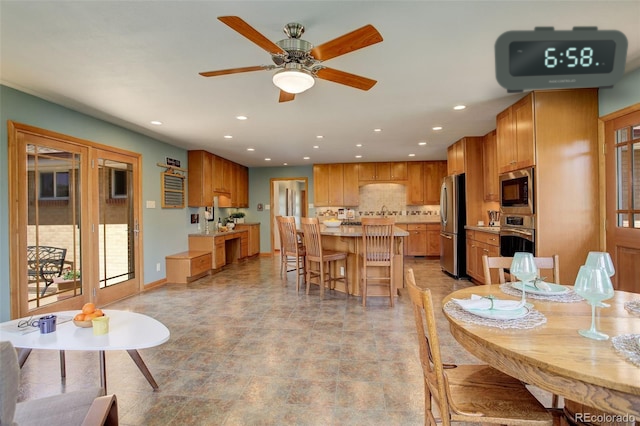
6:58
